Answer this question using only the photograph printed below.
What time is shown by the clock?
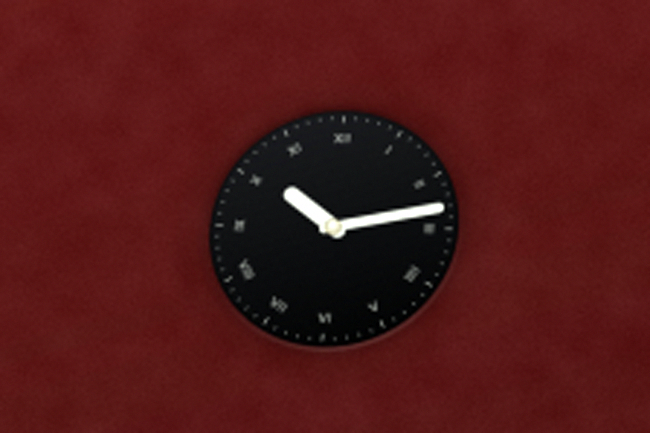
10:13
